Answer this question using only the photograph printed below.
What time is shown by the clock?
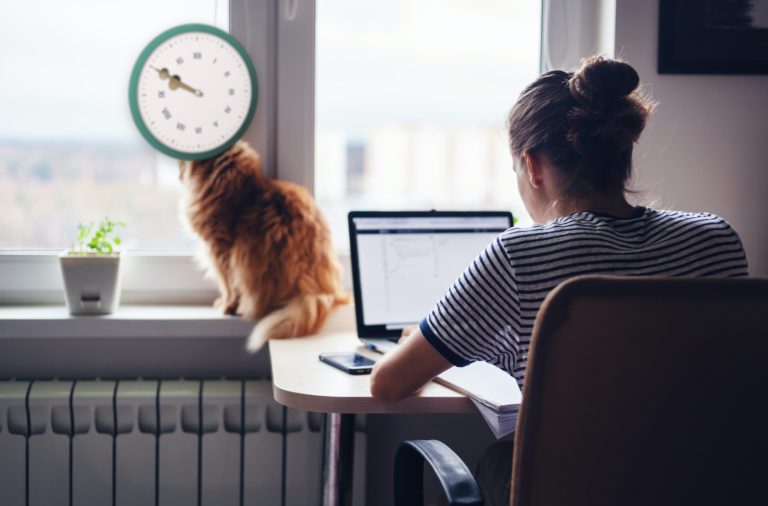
9:50
